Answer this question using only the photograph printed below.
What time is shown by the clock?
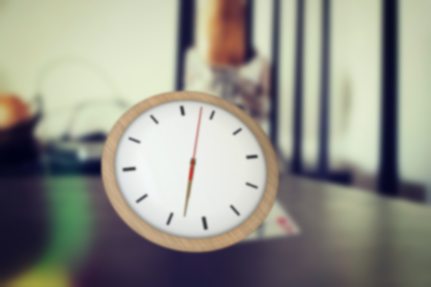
6:33:03
